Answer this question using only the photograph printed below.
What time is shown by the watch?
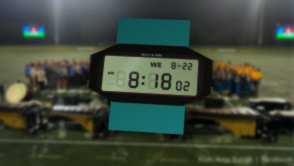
8:18:02
